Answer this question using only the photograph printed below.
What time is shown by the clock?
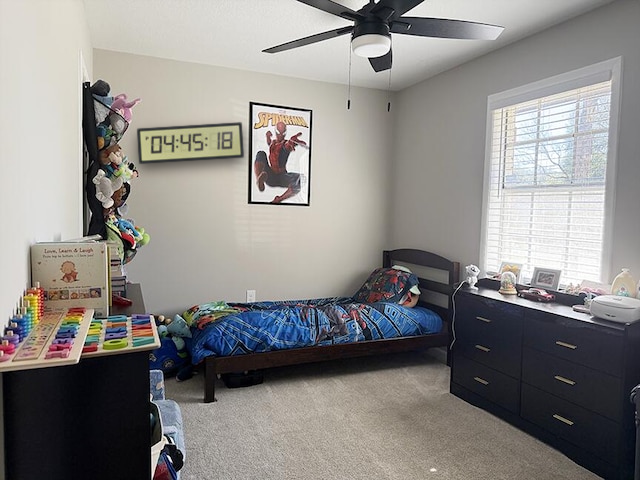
4:45:18
